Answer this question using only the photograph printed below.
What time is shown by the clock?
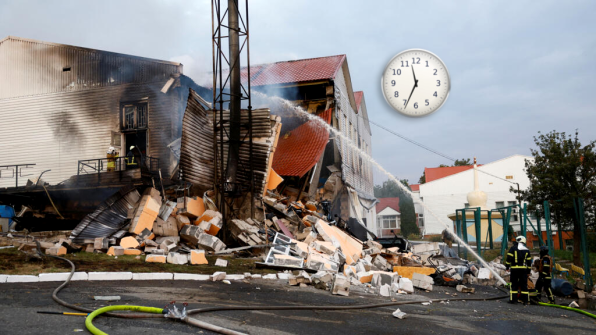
11:34
